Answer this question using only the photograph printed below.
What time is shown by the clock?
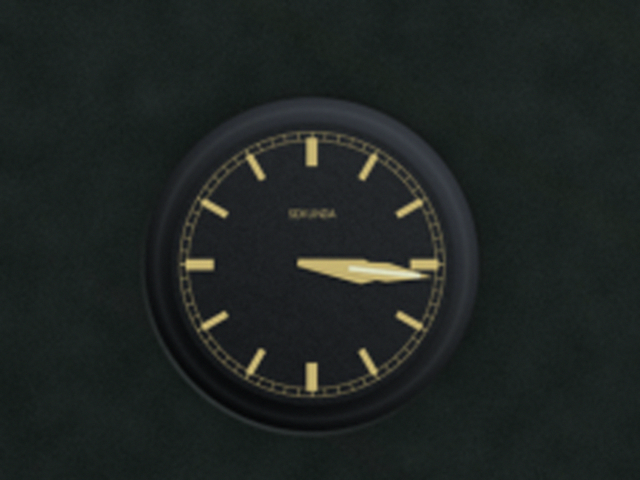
3:16
